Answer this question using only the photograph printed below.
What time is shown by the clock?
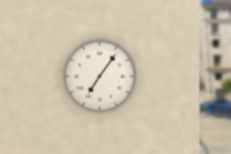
7:06
